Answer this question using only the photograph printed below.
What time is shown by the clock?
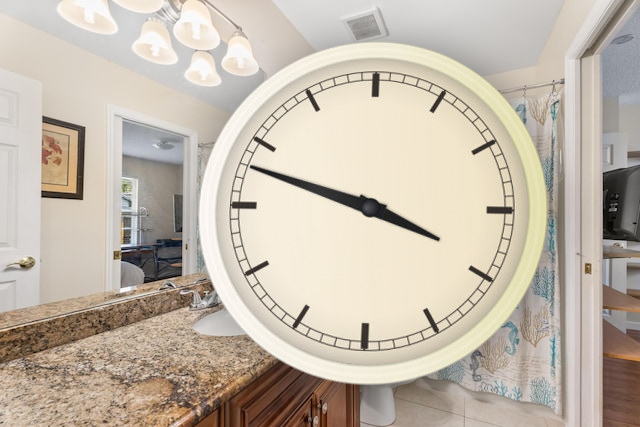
3:48
